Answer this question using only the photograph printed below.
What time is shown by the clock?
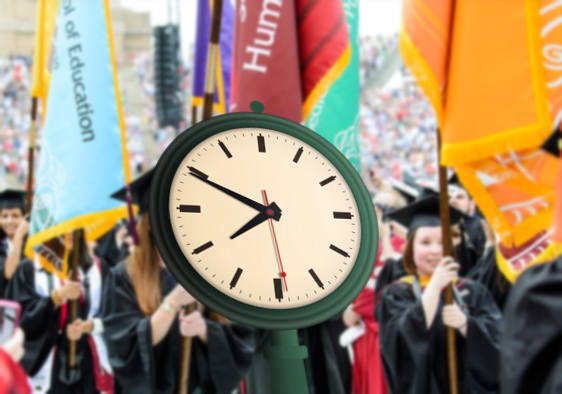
7:49:29
